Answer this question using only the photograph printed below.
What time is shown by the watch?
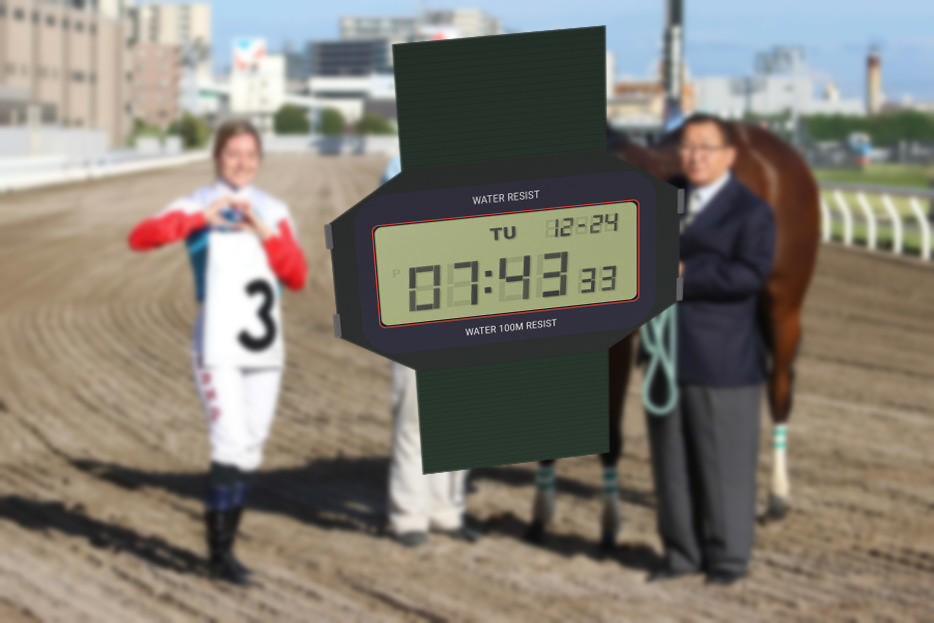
7:43:33
